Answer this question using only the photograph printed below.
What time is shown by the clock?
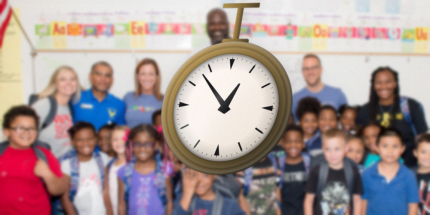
12:53
